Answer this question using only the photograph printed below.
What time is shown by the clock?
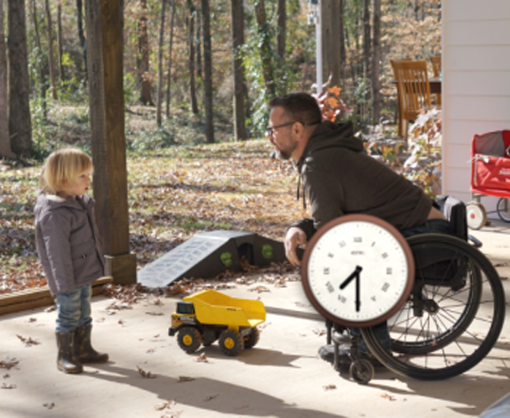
7:30
